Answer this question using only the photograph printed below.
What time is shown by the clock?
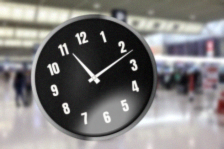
11:12
